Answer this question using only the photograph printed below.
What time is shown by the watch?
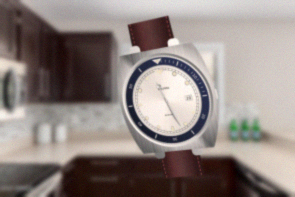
11:27
